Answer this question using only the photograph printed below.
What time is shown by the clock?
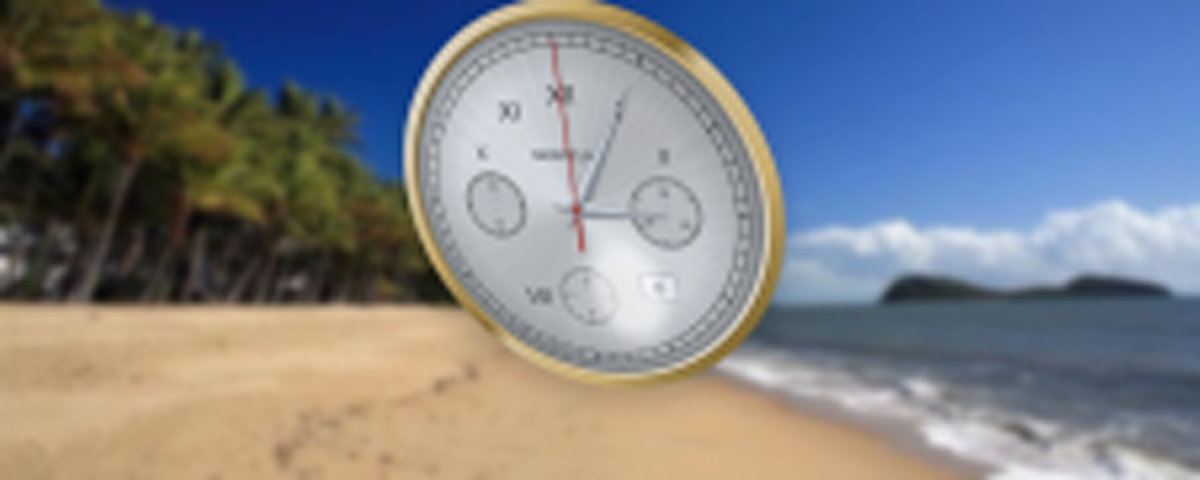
3:05
